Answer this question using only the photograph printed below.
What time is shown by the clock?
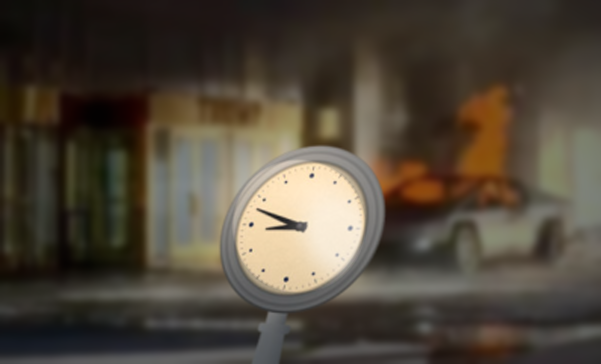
8:48
